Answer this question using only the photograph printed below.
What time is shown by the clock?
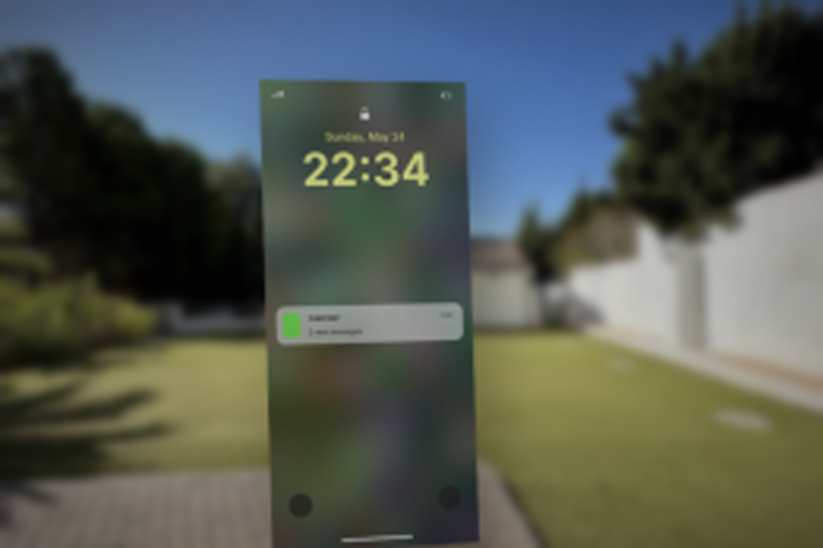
22:34
